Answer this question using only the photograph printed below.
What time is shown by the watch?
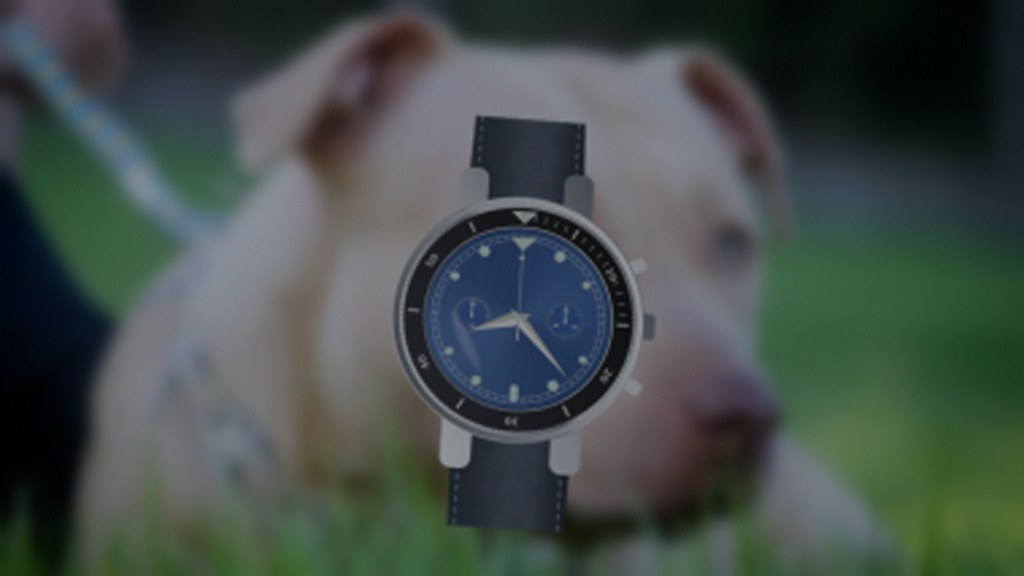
8:23
